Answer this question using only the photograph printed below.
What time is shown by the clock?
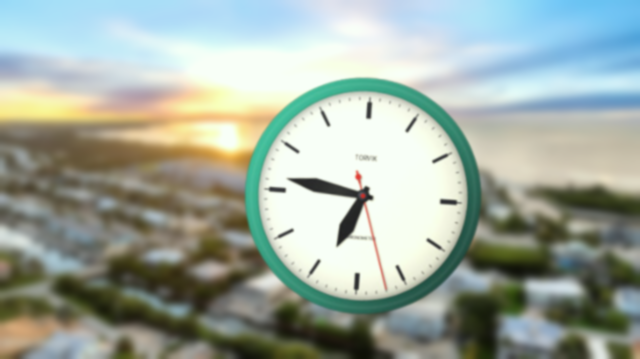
6:46:27
